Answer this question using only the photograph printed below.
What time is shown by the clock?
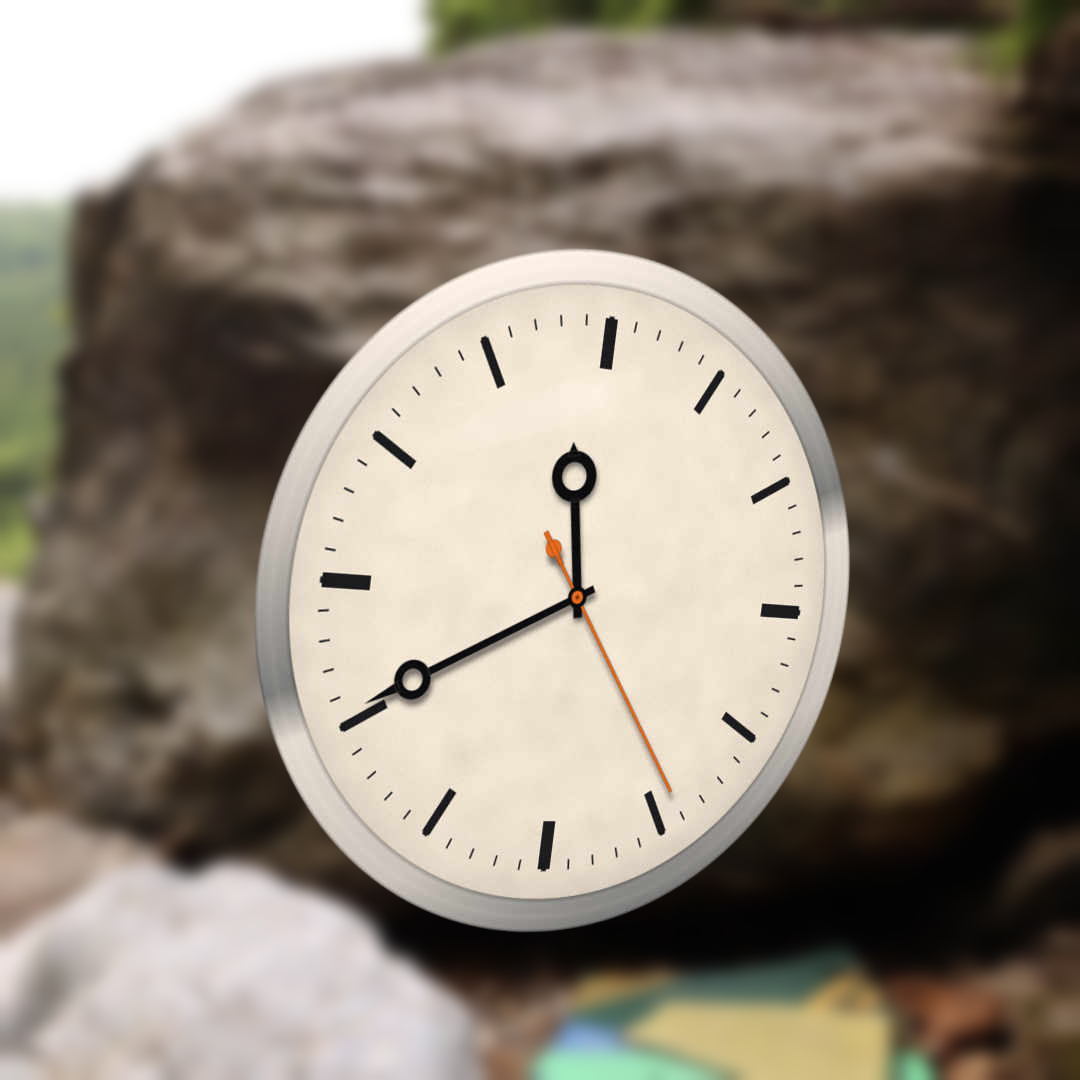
11:40:24
